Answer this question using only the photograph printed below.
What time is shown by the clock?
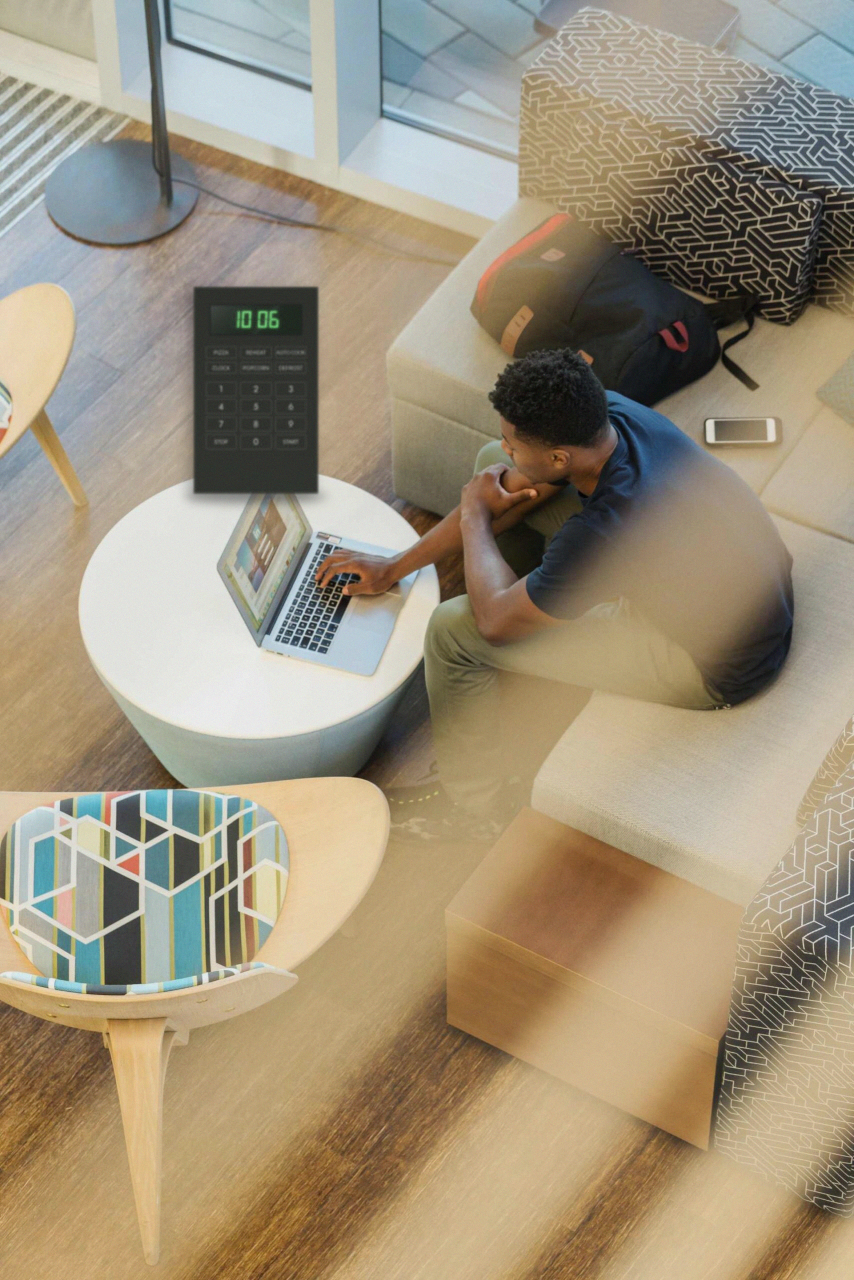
10:06
